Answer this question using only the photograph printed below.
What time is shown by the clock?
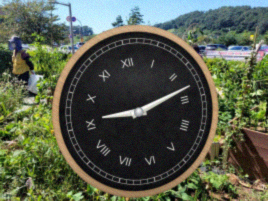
9:13
